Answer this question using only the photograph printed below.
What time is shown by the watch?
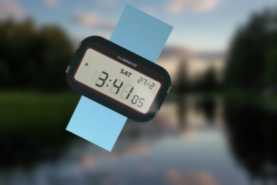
3:41:05
